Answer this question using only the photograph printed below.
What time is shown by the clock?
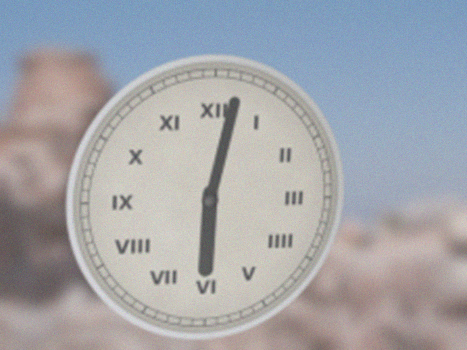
6:02
